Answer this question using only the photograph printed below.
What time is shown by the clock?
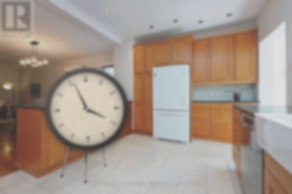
3:56
